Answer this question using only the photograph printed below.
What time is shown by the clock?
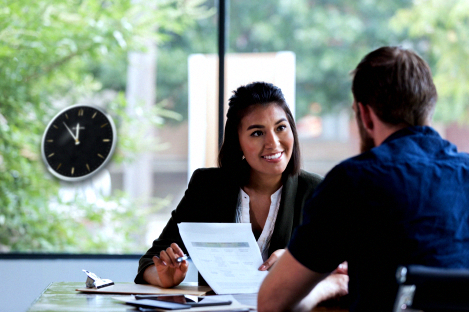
11:53
